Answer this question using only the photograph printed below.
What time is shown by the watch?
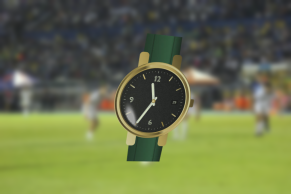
11:35
